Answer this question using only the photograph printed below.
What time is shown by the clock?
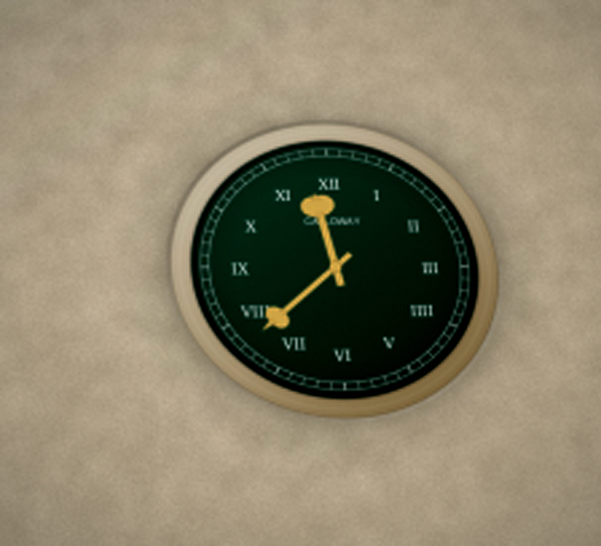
11:38
